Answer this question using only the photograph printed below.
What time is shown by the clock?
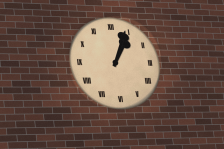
1:04
